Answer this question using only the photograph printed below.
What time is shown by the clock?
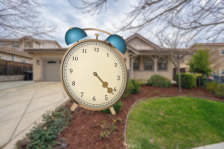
4:22
